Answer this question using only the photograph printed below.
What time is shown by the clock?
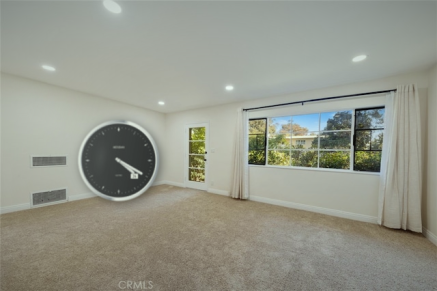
4:20
